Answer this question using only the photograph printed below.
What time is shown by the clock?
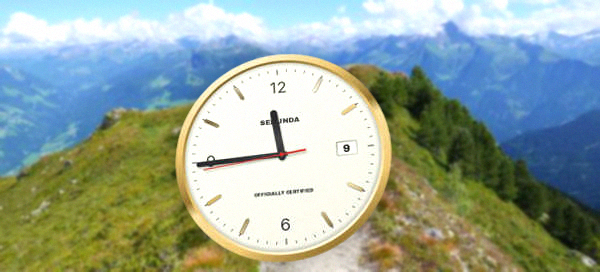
11:44:44
